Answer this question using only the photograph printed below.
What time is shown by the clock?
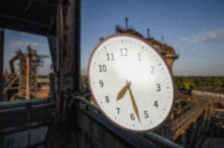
7:28
